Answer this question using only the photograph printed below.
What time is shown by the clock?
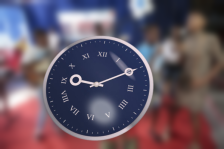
9:10
